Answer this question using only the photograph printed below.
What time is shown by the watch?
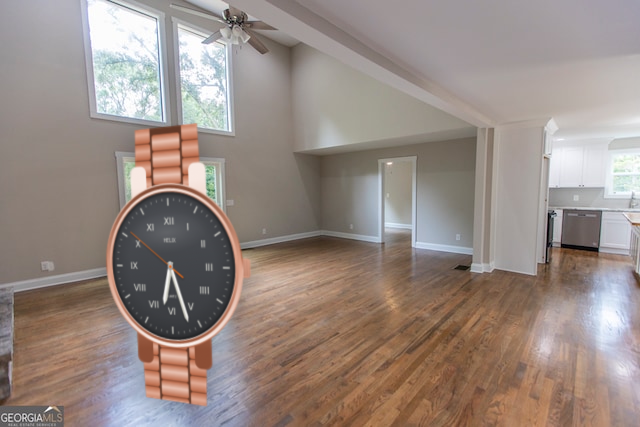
6:26:51
